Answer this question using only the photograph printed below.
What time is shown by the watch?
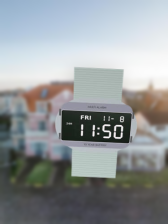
11:50
